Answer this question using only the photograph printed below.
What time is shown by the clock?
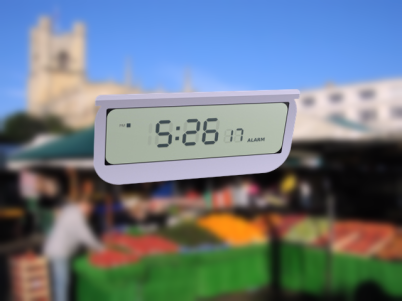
5:26:17
